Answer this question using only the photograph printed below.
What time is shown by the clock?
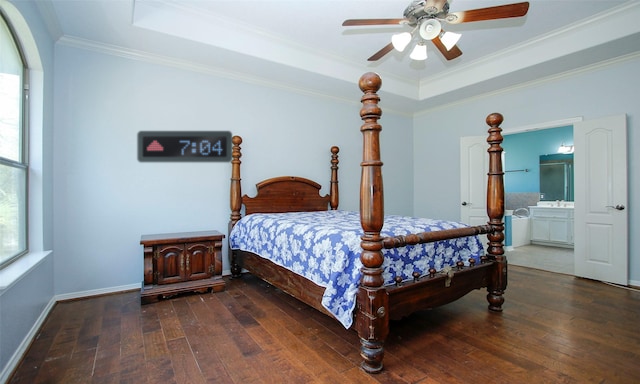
7:04
